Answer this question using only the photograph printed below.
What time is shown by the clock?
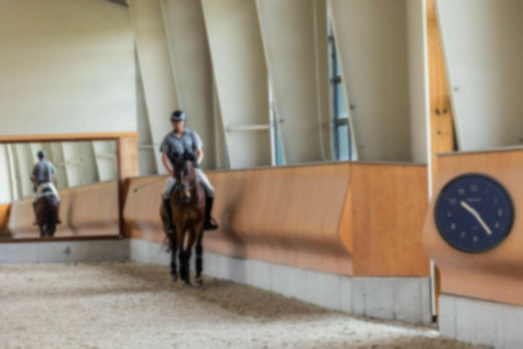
10:24
